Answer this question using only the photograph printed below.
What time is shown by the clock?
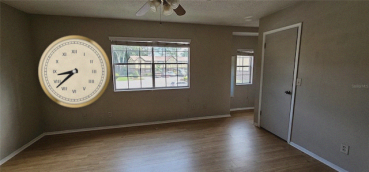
8:38
